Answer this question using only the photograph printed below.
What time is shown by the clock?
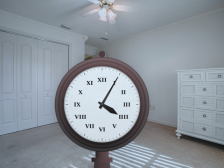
4:05
